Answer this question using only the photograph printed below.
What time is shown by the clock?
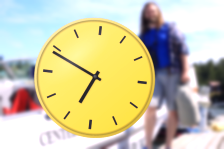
6:49
